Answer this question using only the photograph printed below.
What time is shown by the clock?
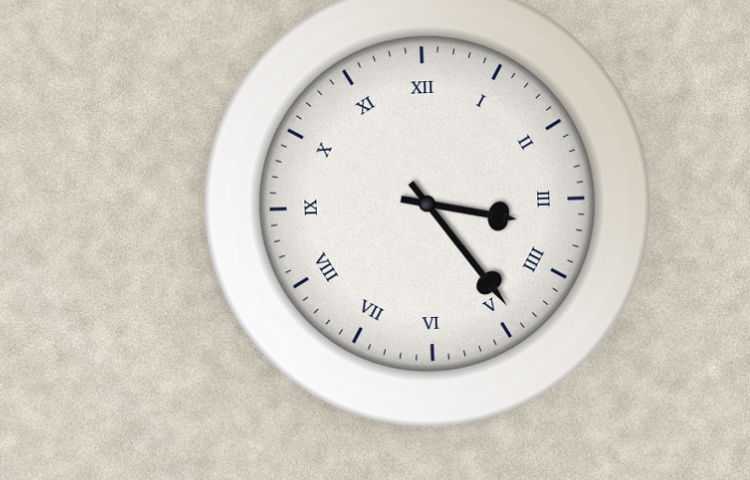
3:24
